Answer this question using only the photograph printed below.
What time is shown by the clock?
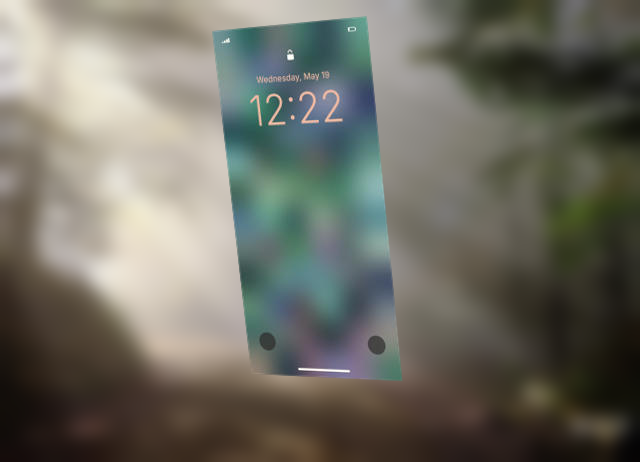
12:22
